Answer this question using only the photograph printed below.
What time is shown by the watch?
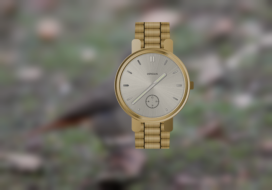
1:38
